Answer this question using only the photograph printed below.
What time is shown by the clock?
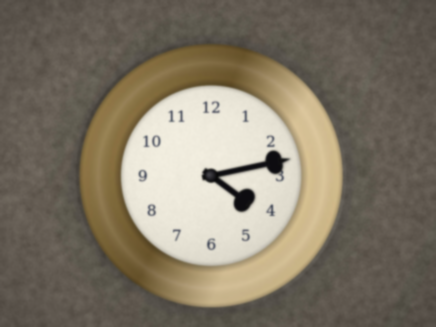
4:13
